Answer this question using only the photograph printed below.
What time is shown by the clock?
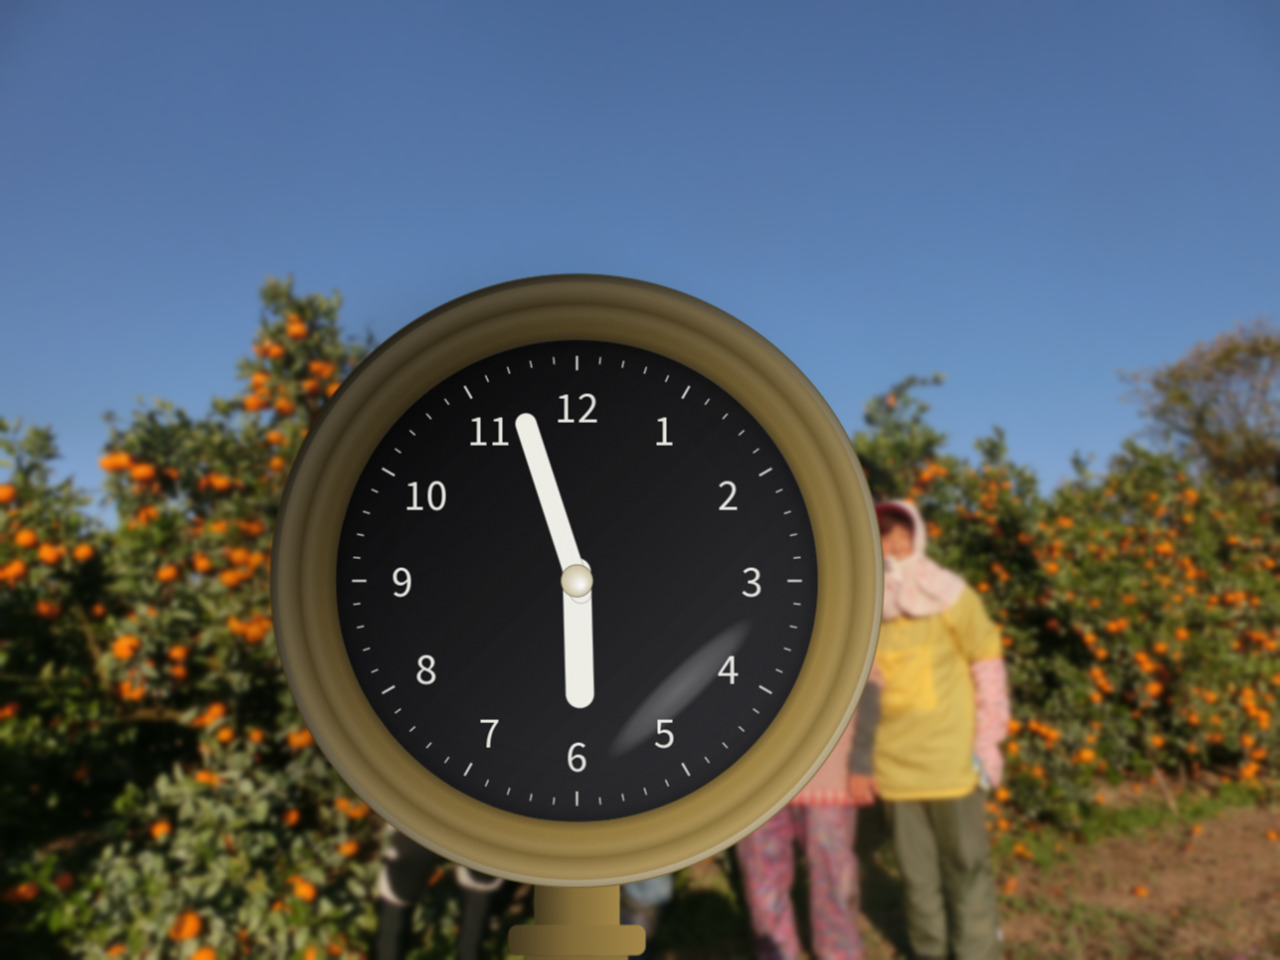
5:57
